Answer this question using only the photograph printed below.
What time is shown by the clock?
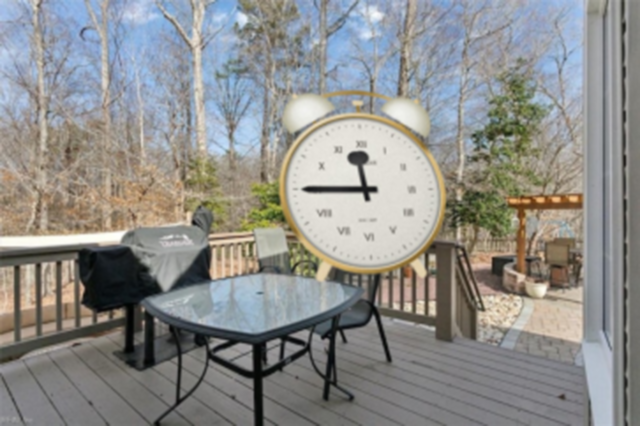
11:45
